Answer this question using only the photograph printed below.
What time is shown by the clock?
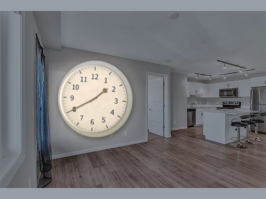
1:40
